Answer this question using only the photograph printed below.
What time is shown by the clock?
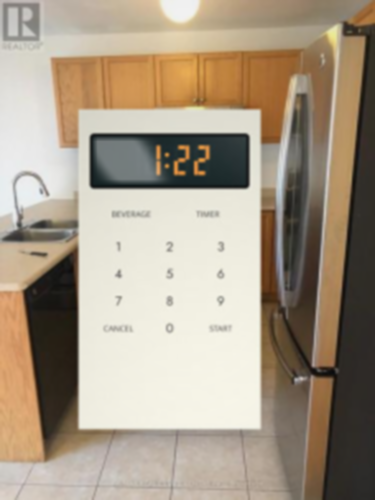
1:22
